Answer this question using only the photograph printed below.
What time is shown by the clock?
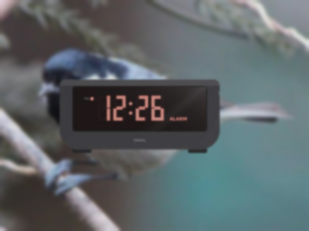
12:26
